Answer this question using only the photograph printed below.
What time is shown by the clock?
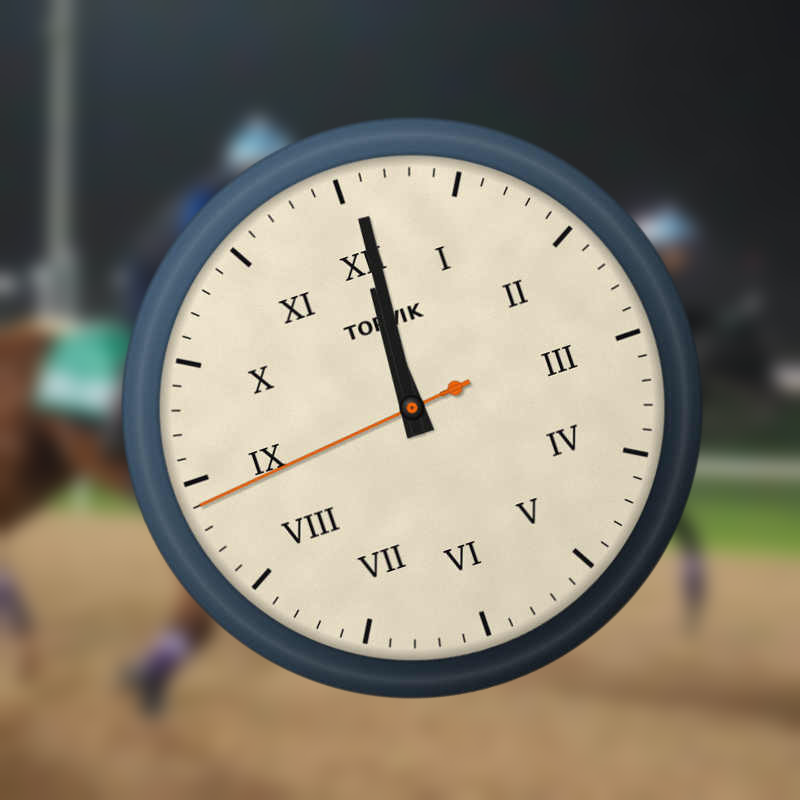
12:00:44
